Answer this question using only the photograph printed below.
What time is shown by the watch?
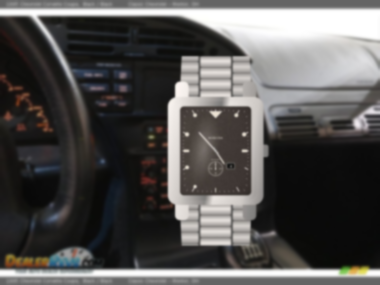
4:53
